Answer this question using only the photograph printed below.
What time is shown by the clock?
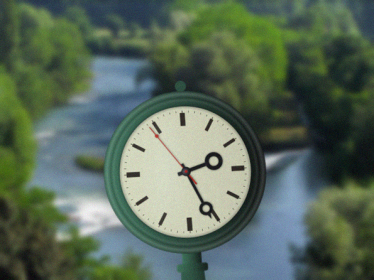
2:25:54
